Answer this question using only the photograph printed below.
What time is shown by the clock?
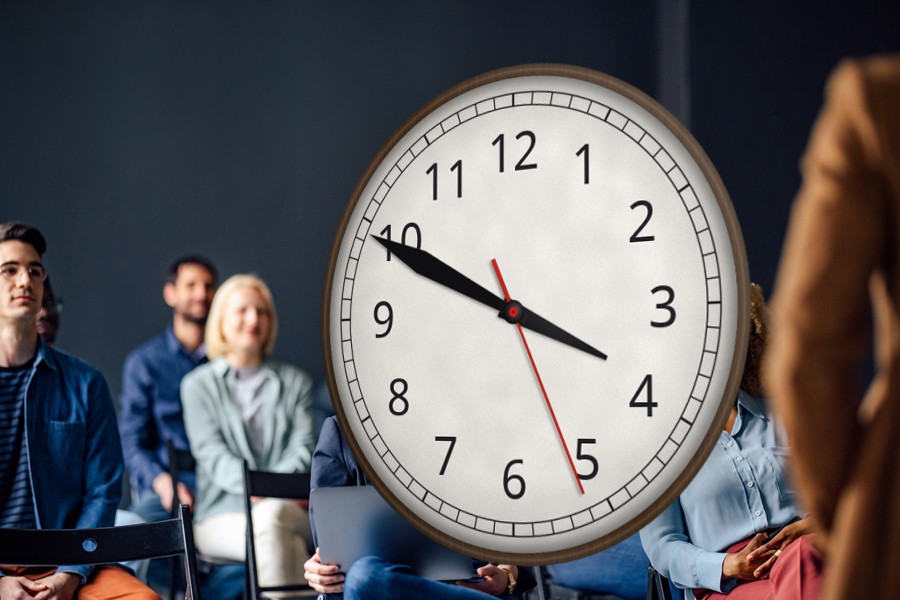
3:49:26
